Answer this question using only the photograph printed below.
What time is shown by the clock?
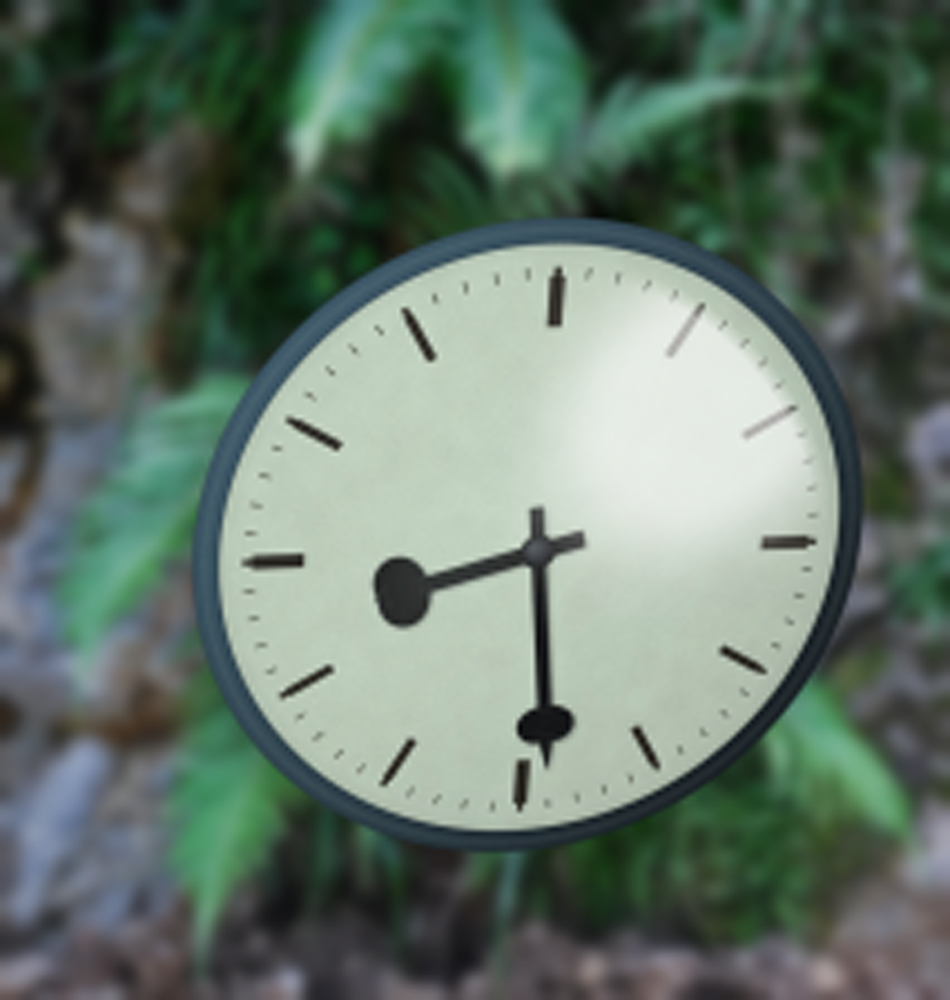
8:29
